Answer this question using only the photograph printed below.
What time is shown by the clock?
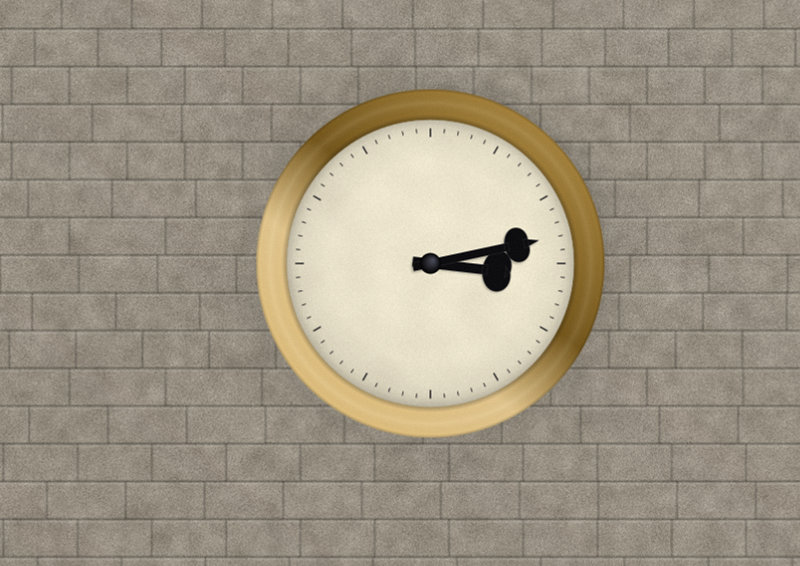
3:13
